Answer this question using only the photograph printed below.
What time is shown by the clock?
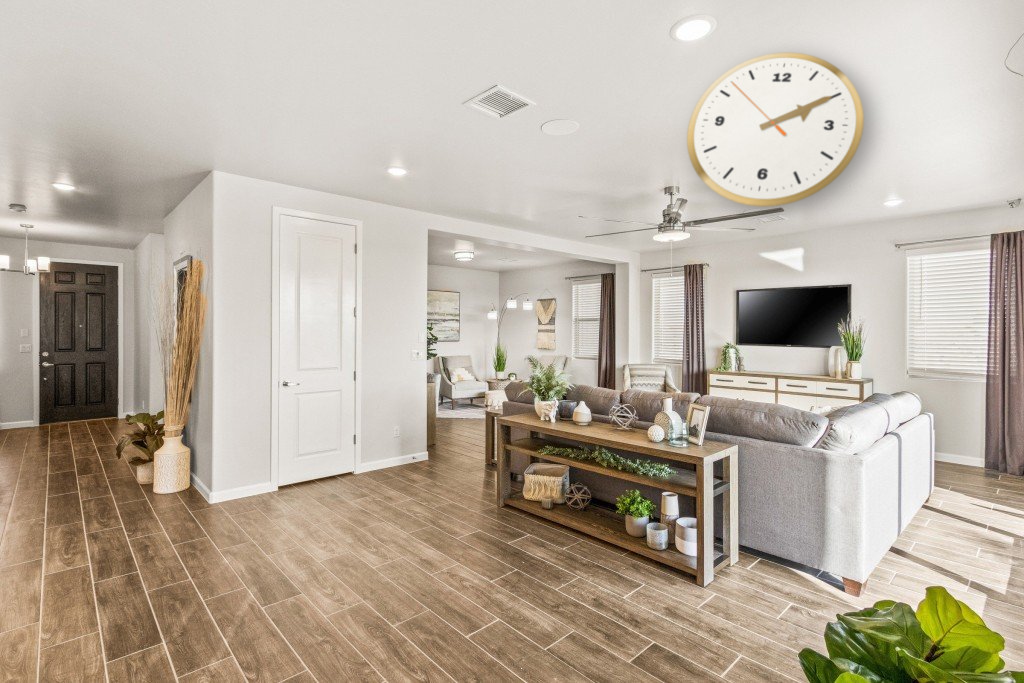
2:09:52
